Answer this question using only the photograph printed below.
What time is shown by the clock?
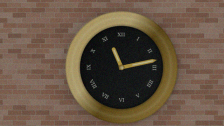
11:13
